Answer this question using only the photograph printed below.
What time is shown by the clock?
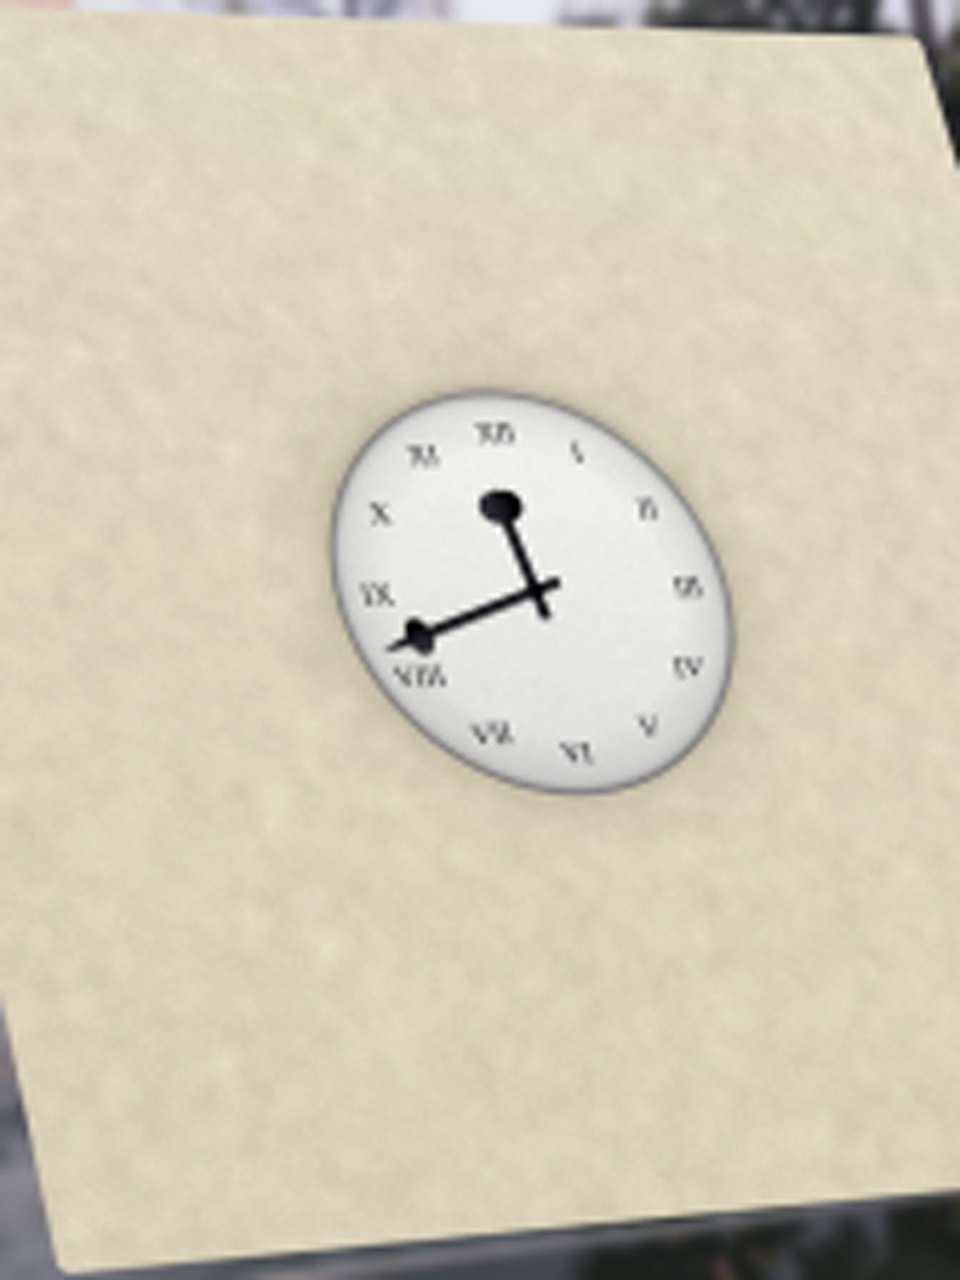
11:42
